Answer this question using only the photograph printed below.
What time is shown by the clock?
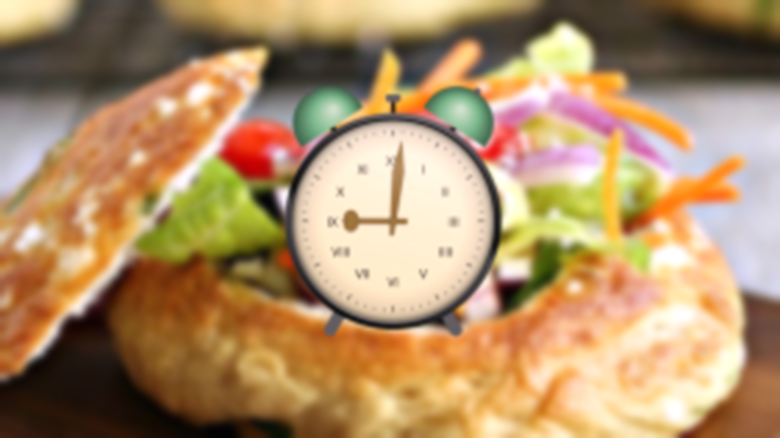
9:01
